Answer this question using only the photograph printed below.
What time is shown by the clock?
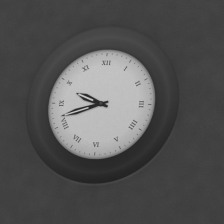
9:42
